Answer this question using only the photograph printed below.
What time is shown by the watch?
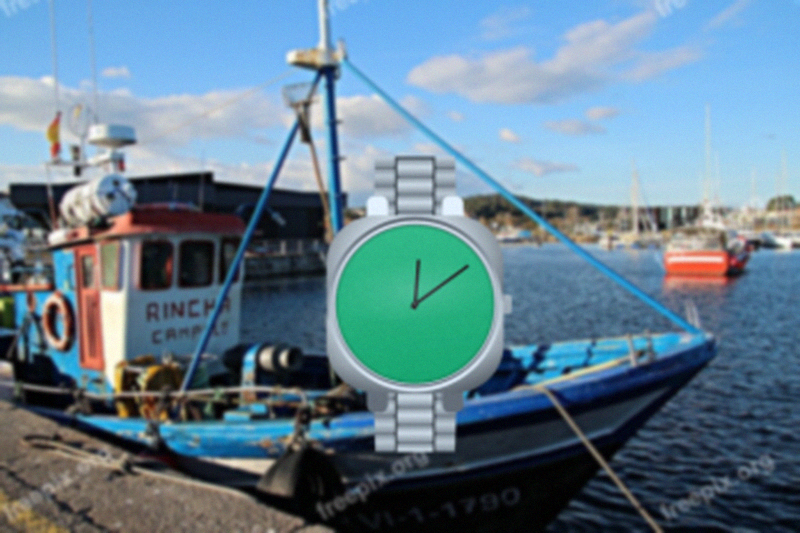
12:09
